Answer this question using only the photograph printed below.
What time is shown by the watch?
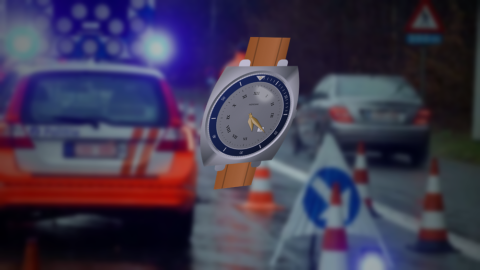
5:22
